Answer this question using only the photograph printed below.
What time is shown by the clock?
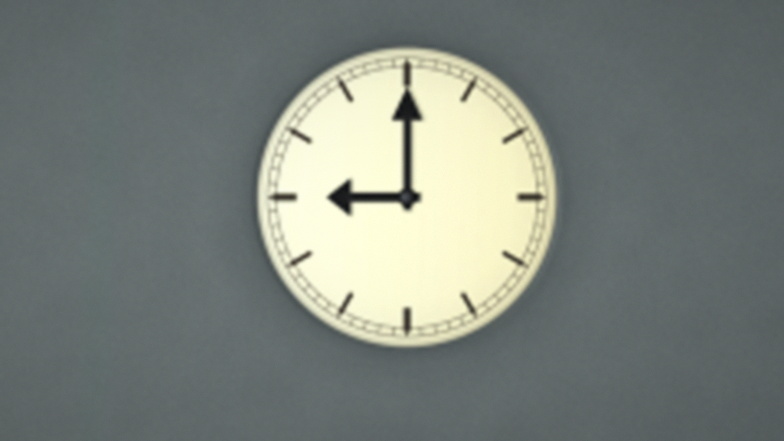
9:00
